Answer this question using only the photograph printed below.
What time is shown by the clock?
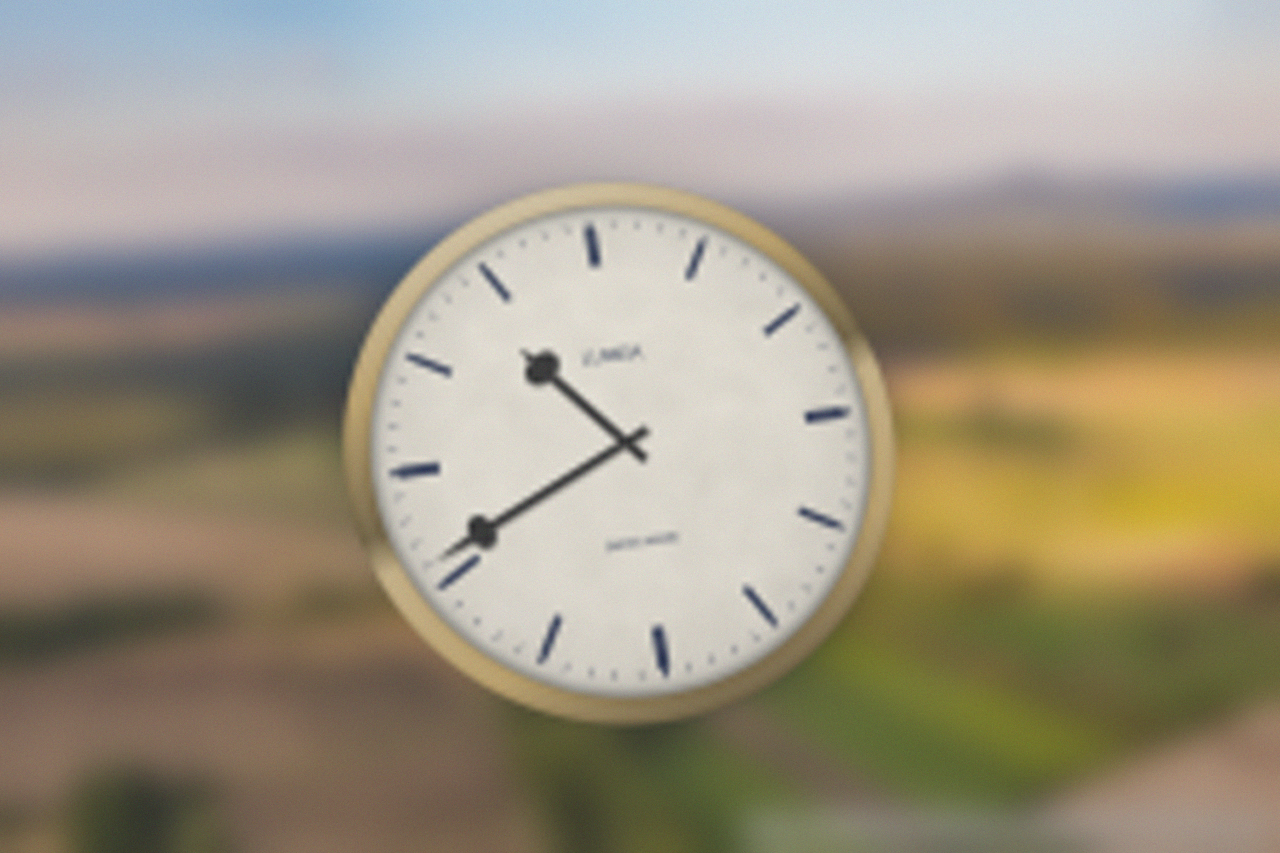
10:41
